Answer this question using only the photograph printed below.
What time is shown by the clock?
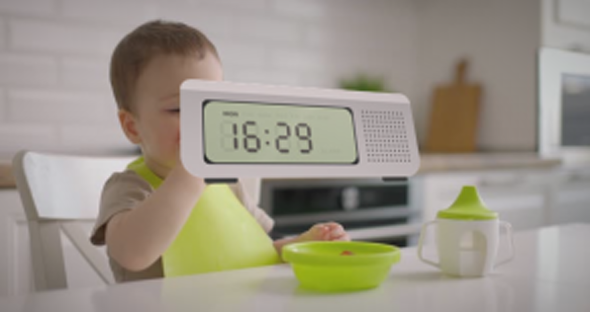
16:29
